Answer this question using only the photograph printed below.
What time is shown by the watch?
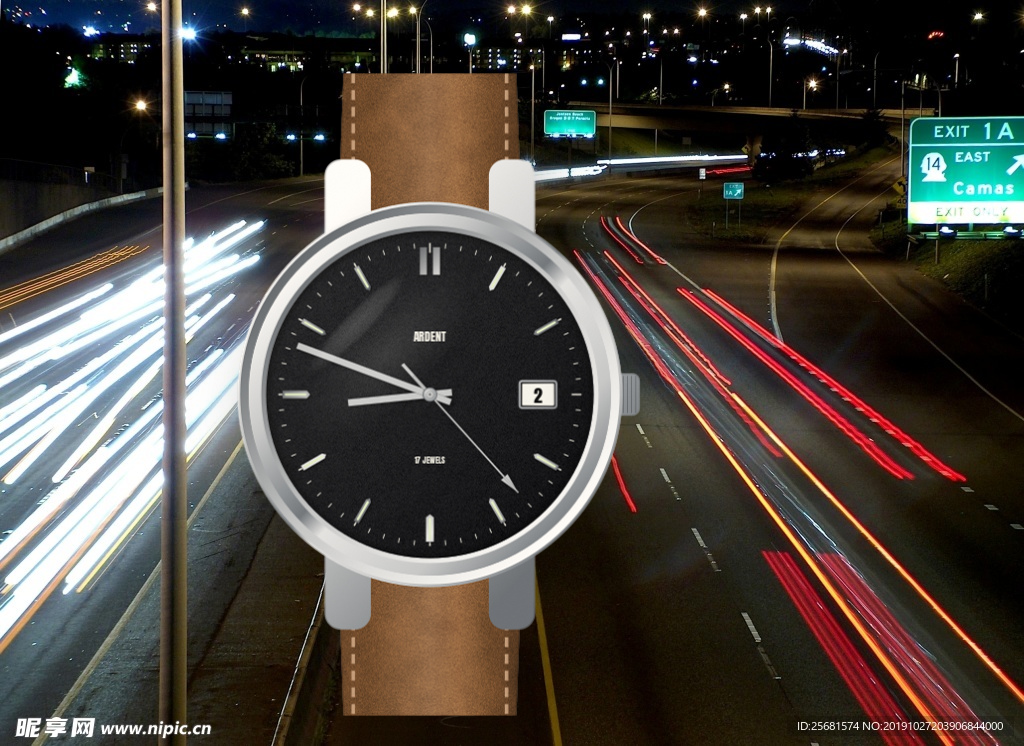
8:48:23
